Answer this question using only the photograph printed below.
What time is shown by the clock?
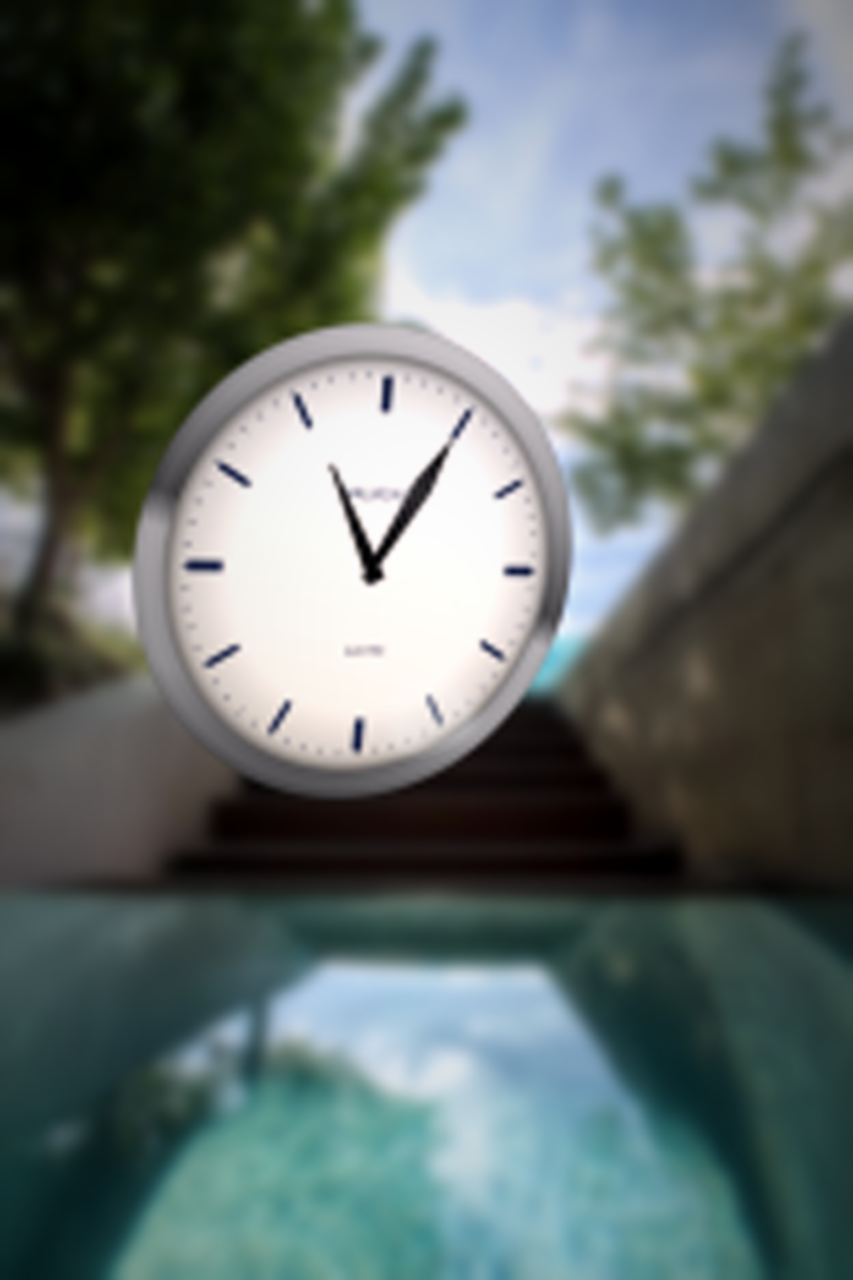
11:05
